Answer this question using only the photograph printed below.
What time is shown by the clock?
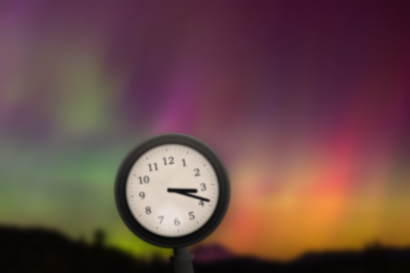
3:19
